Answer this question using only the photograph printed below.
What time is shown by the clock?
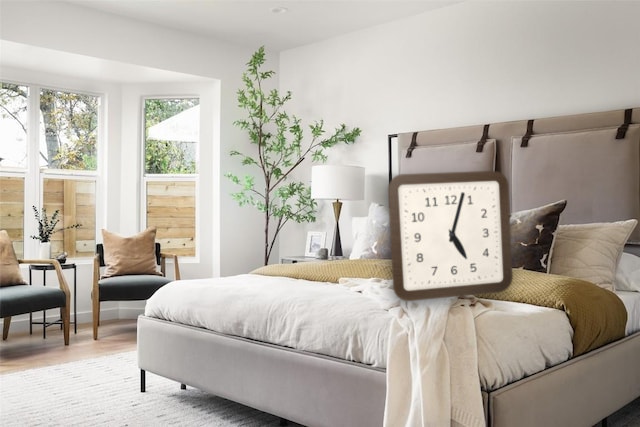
5:03
